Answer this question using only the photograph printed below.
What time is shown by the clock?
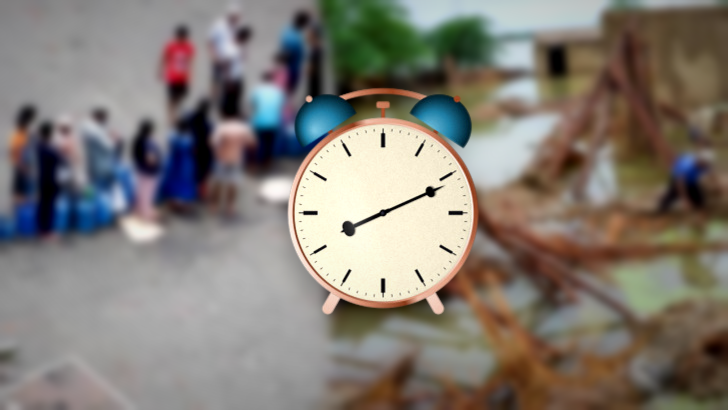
8:11
